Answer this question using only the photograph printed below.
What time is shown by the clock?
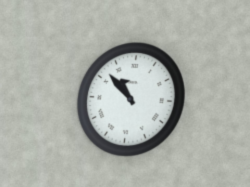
10:52
